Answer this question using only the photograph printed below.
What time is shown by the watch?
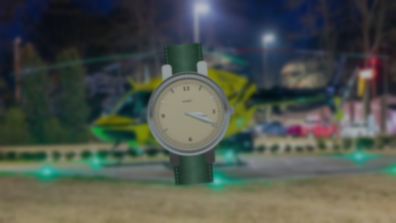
3:19
